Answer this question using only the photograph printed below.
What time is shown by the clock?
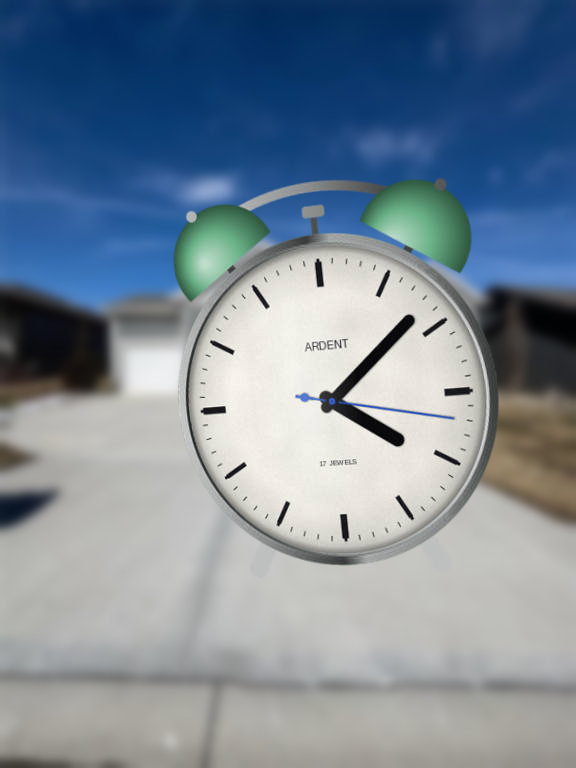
4:08:17
